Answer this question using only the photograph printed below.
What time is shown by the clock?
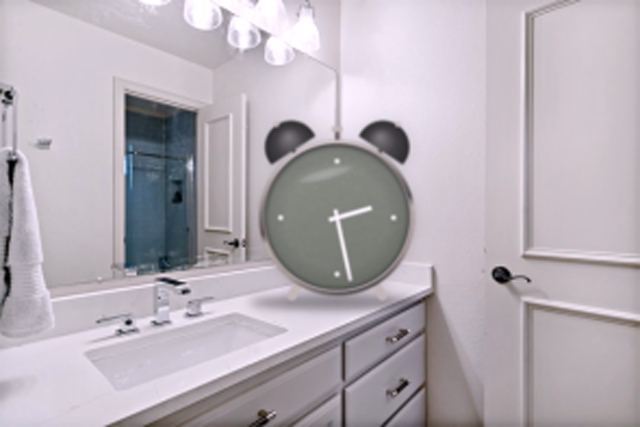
2:28
